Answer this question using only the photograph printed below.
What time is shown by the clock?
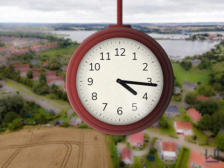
4:16
